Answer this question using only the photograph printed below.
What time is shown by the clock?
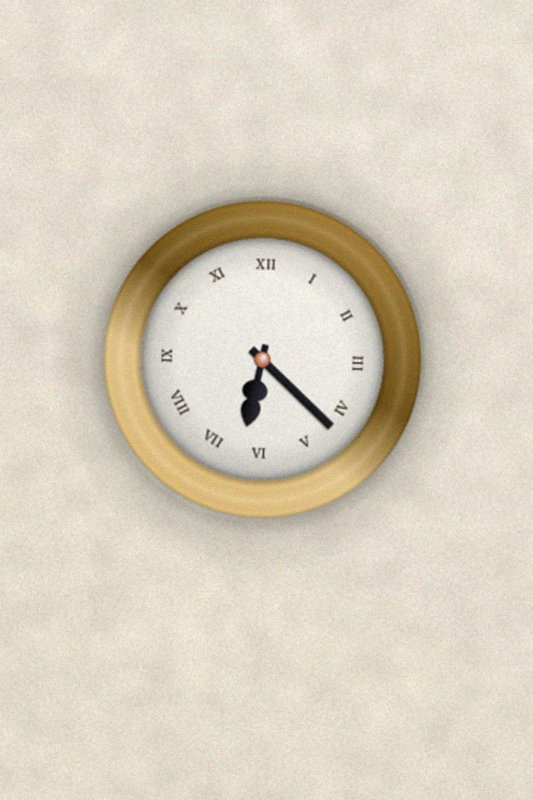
6:22
